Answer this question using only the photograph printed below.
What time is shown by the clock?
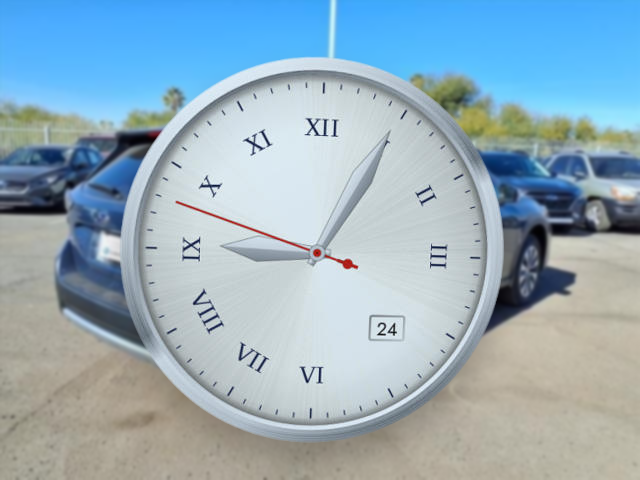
9:04:48
